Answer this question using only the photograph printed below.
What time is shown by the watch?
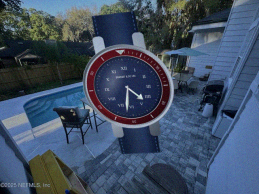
4:32
